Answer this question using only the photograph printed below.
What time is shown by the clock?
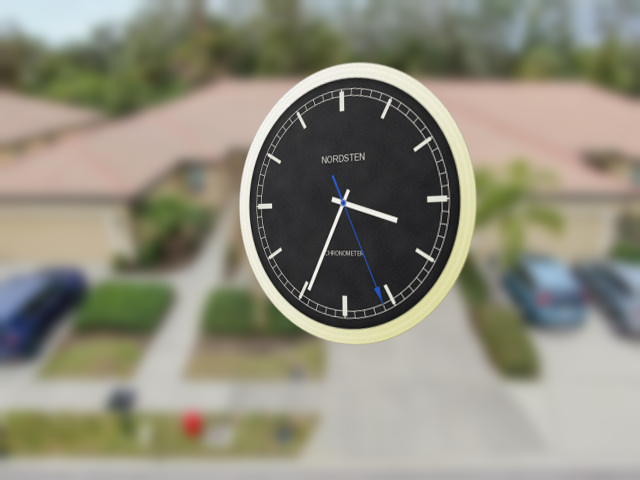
3:34:26
